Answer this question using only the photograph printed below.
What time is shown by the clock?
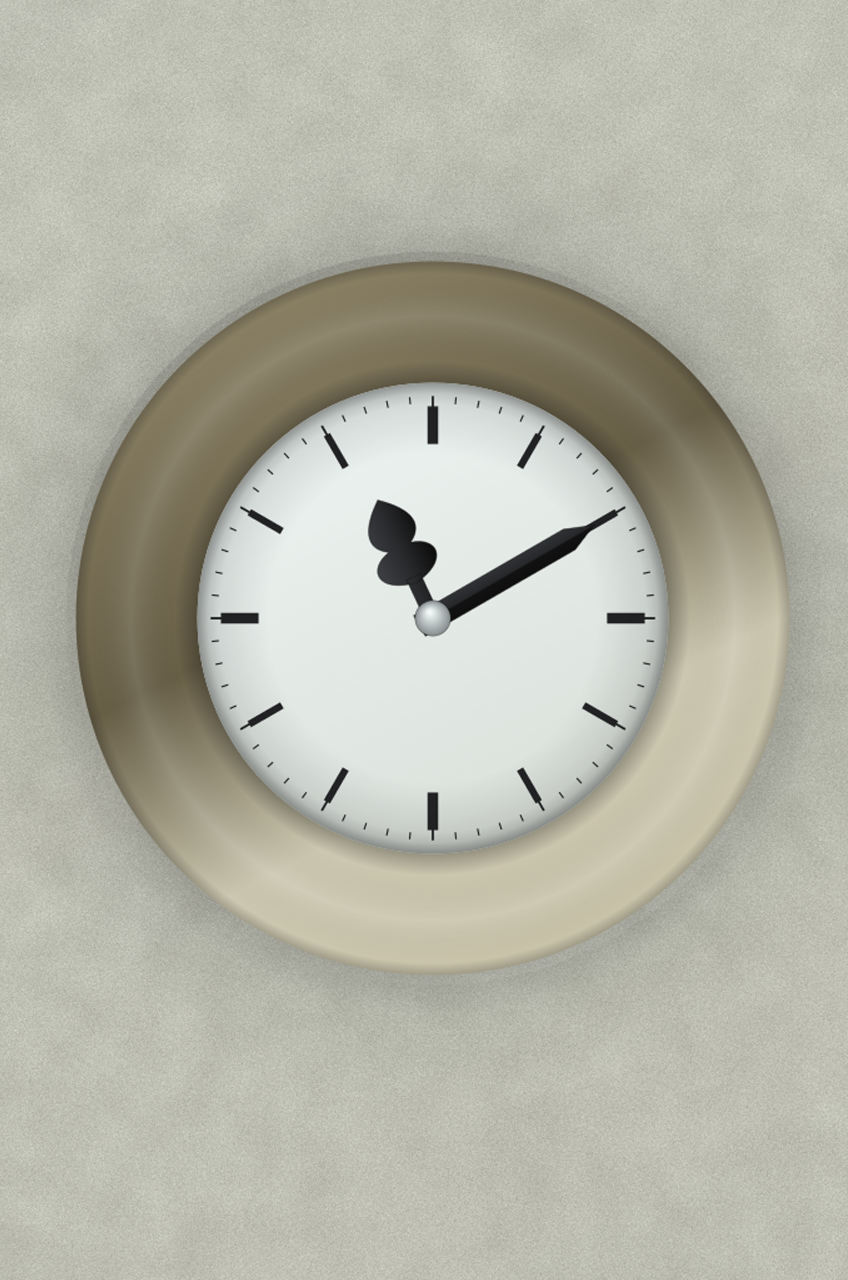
11:10
